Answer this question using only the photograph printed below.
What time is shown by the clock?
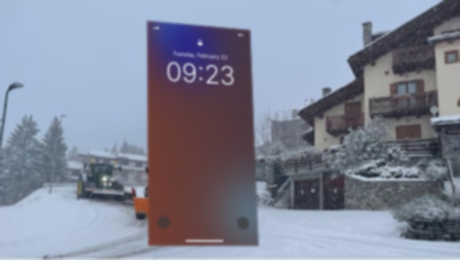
9:23
